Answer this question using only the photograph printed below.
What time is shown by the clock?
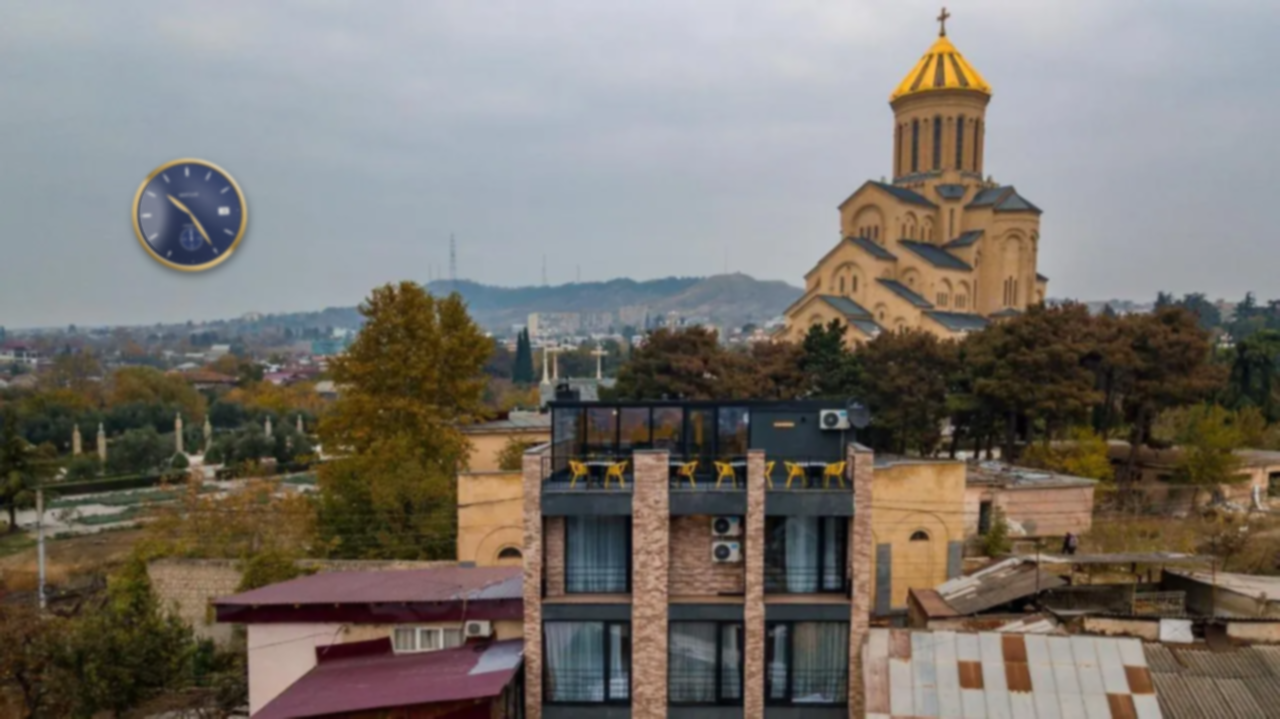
10:25
